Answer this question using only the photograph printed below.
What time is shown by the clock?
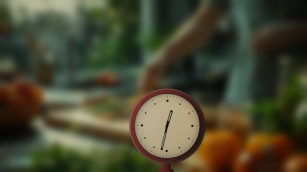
12:32
